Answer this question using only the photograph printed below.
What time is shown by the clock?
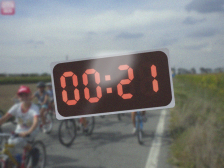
0:21
